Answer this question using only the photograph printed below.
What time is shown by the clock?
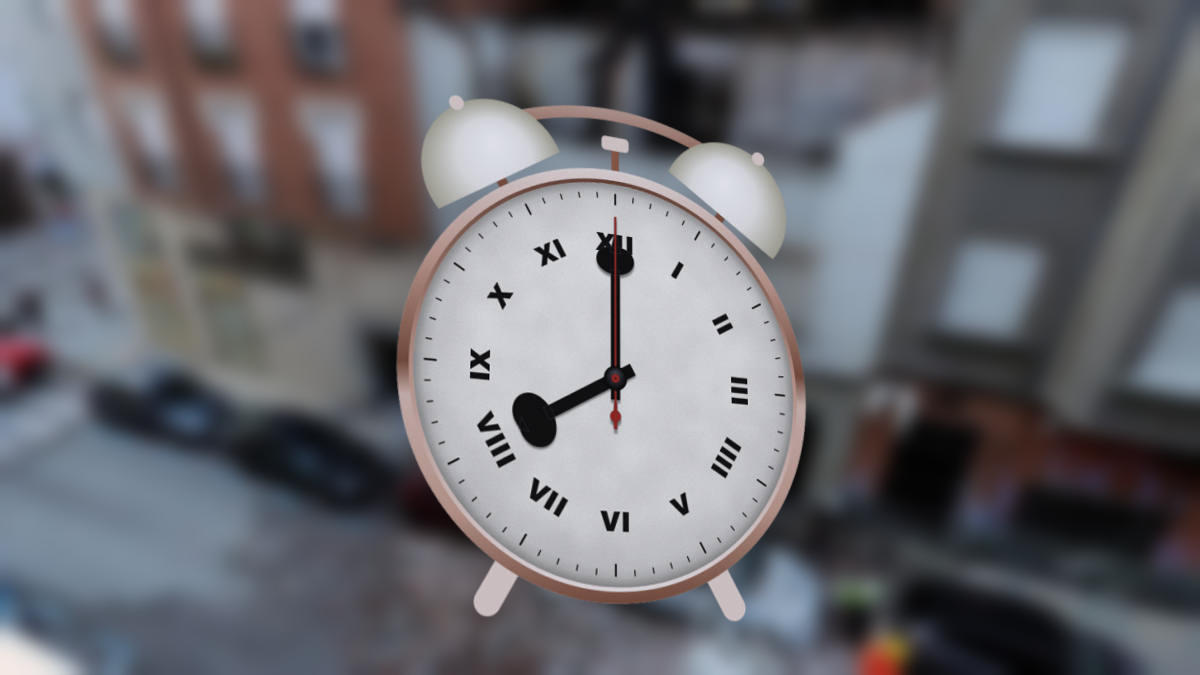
8:00:00
